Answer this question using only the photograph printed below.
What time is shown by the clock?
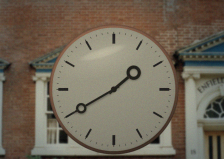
1:40
